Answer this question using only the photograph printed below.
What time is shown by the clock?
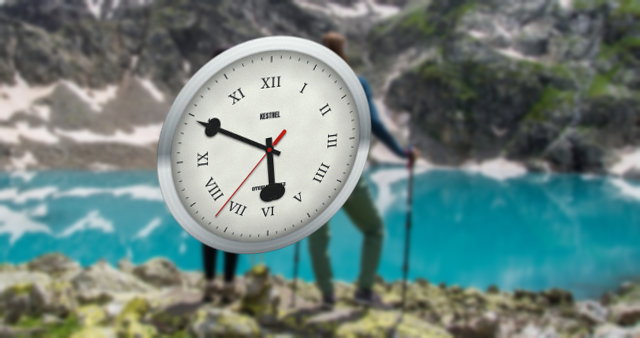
5:49:37
